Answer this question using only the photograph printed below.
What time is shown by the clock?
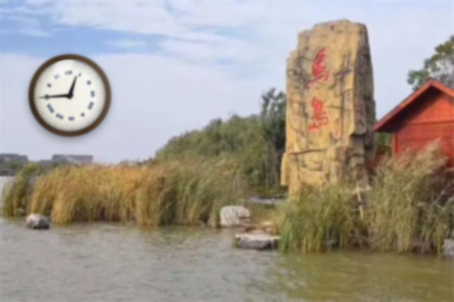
12:45
